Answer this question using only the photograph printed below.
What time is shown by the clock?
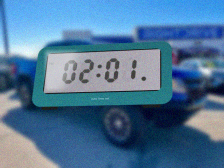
2:01
